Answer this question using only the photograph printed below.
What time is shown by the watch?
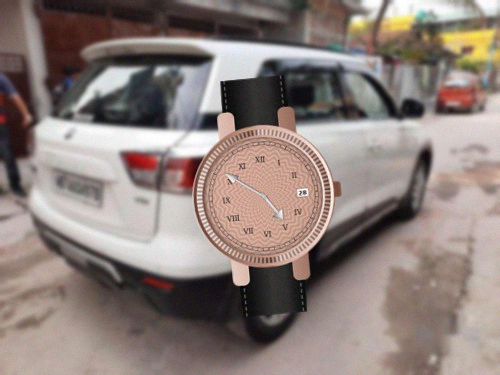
4:51
